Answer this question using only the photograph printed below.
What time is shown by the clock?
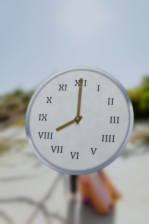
8:00
